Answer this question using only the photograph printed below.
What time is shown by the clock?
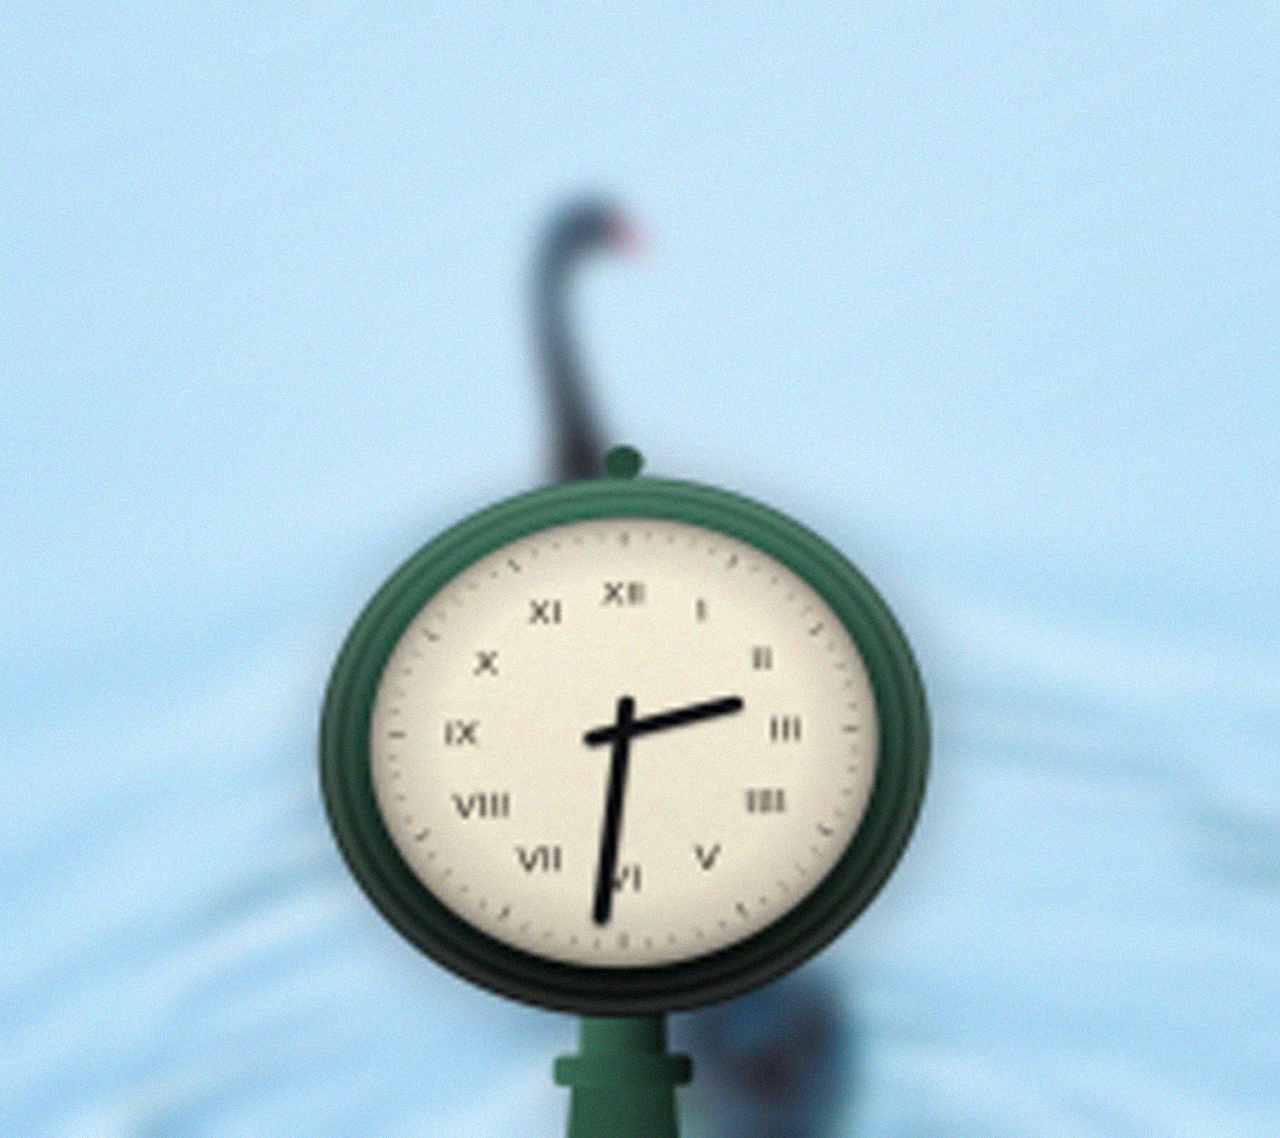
2:31
